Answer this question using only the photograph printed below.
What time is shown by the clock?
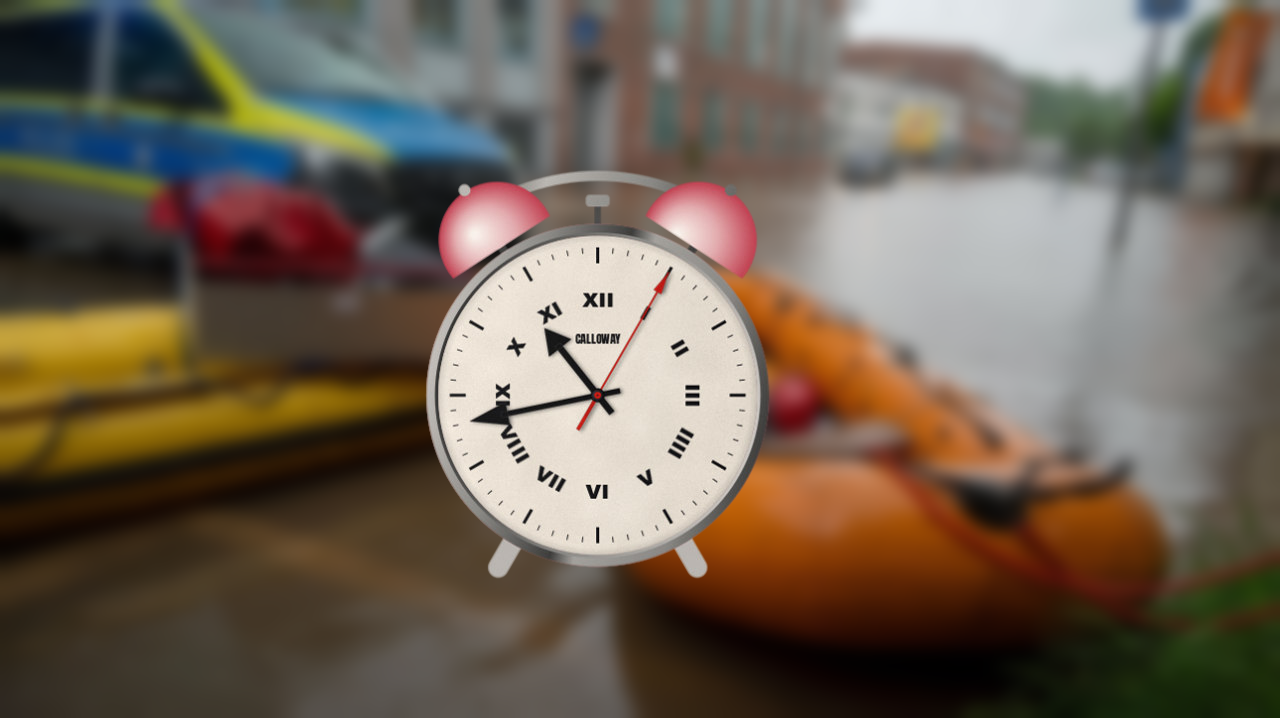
10:43:05
